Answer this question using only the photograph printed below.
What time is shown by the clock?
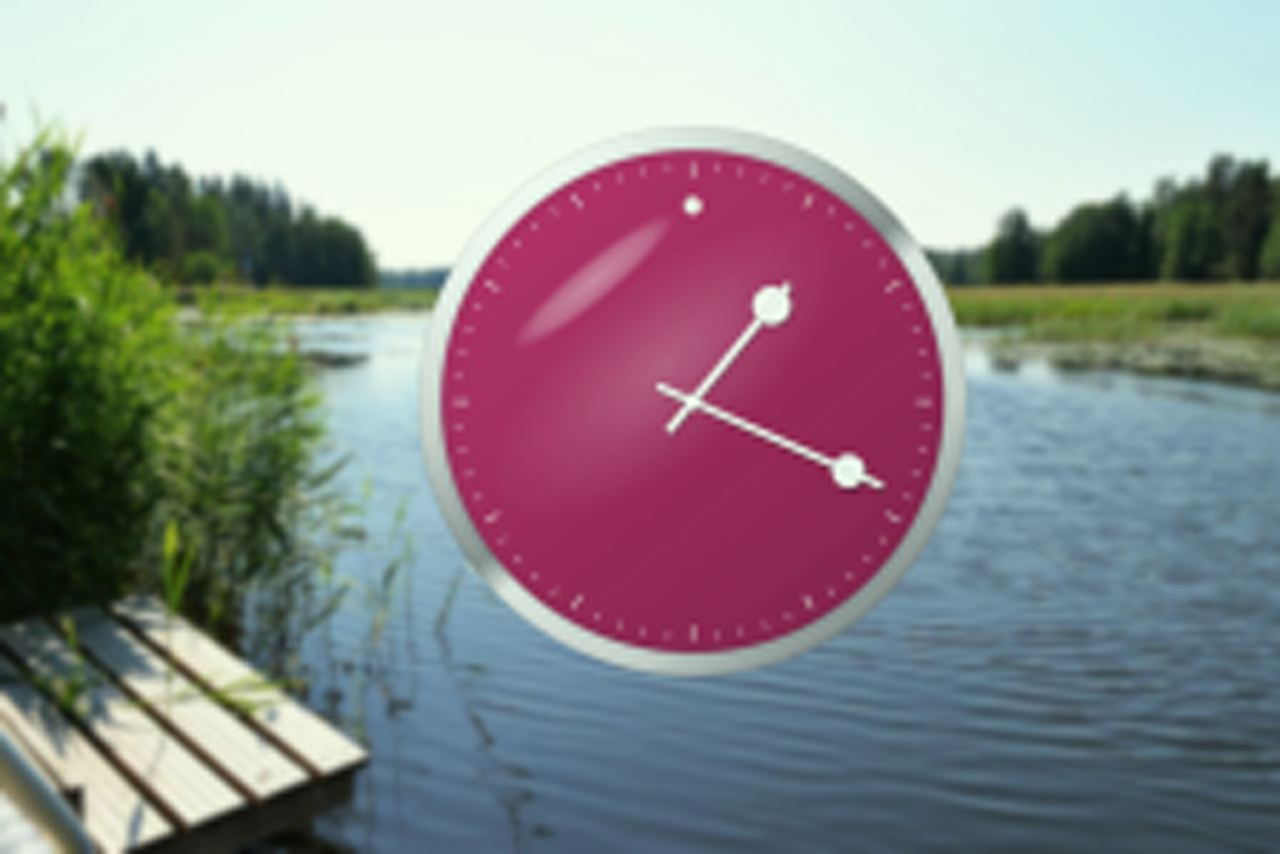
1:19
